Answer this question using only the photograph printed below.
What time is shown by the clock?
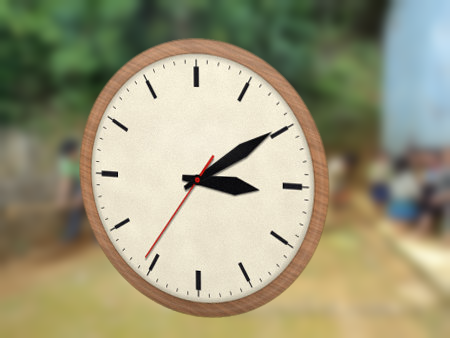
3:09:36
